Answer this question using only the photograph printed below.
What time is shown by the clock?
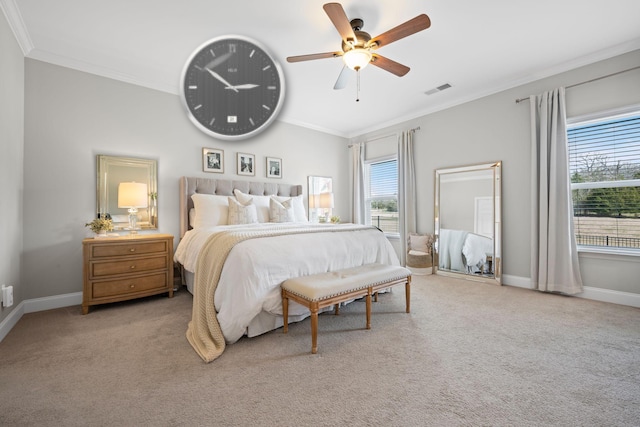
2:51
